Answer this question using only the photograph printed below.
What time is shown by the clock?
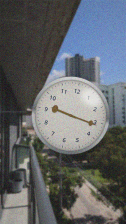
9:16
